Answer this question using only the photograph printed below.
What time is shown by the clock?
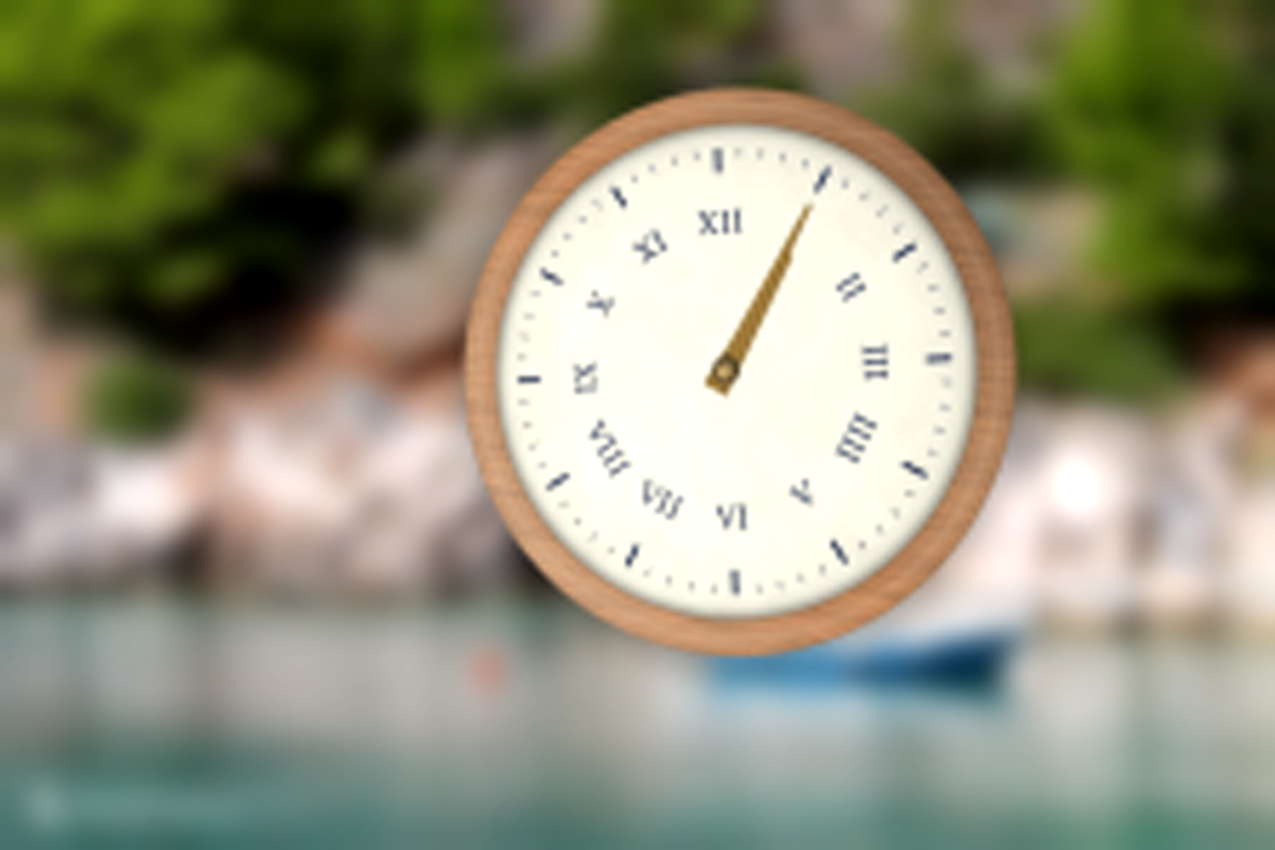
1:05
